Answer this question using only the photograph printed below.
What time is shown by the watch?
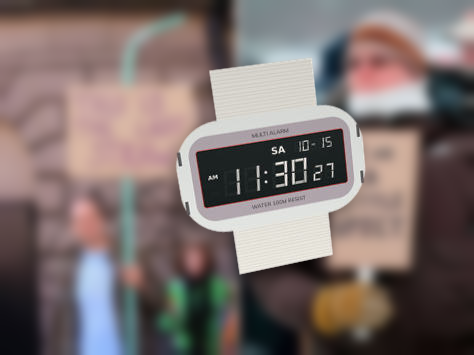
11:30:27
